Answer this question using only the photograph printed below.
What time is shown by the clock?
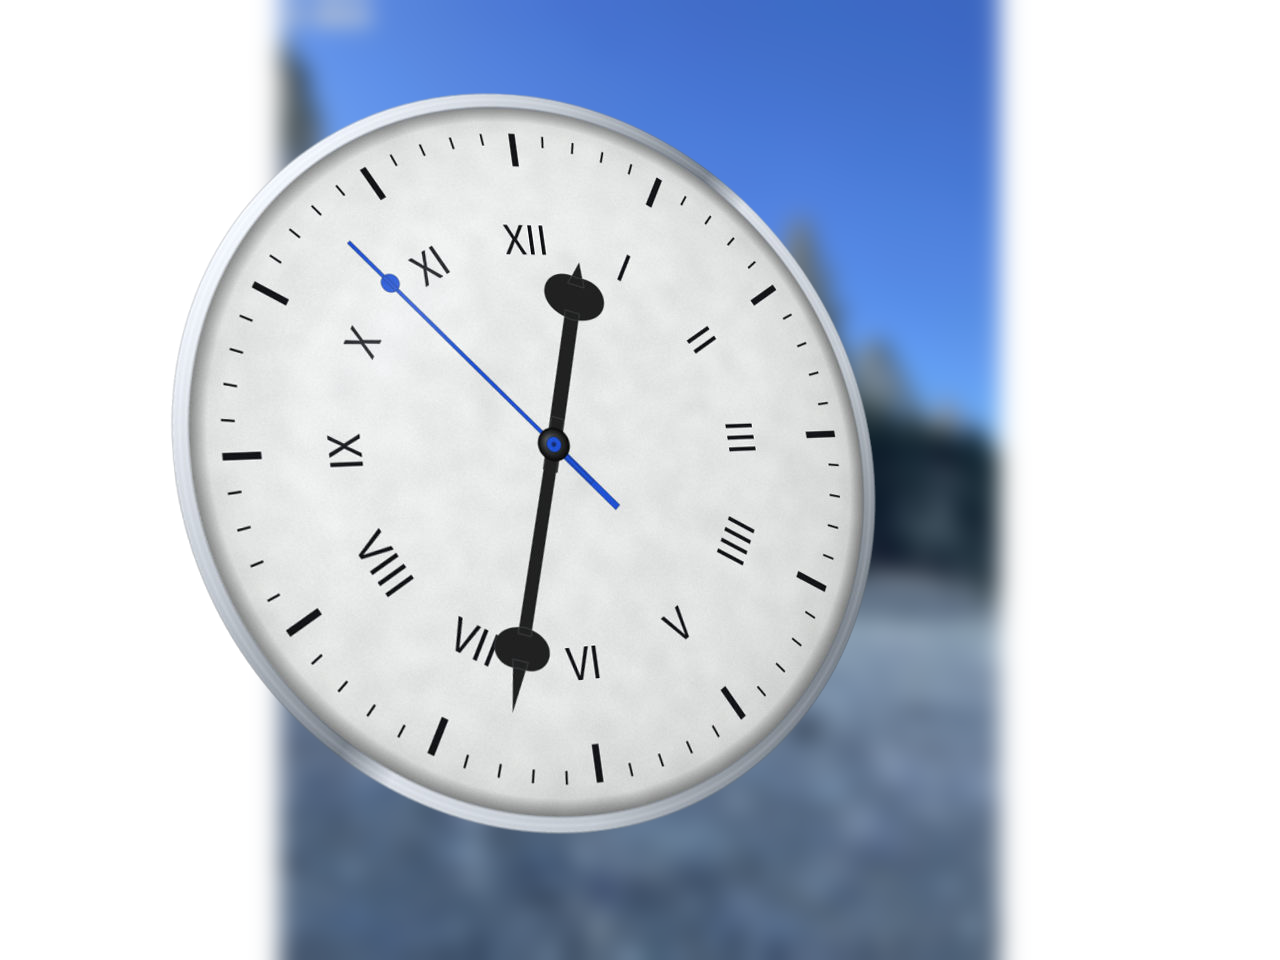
12:32:53
